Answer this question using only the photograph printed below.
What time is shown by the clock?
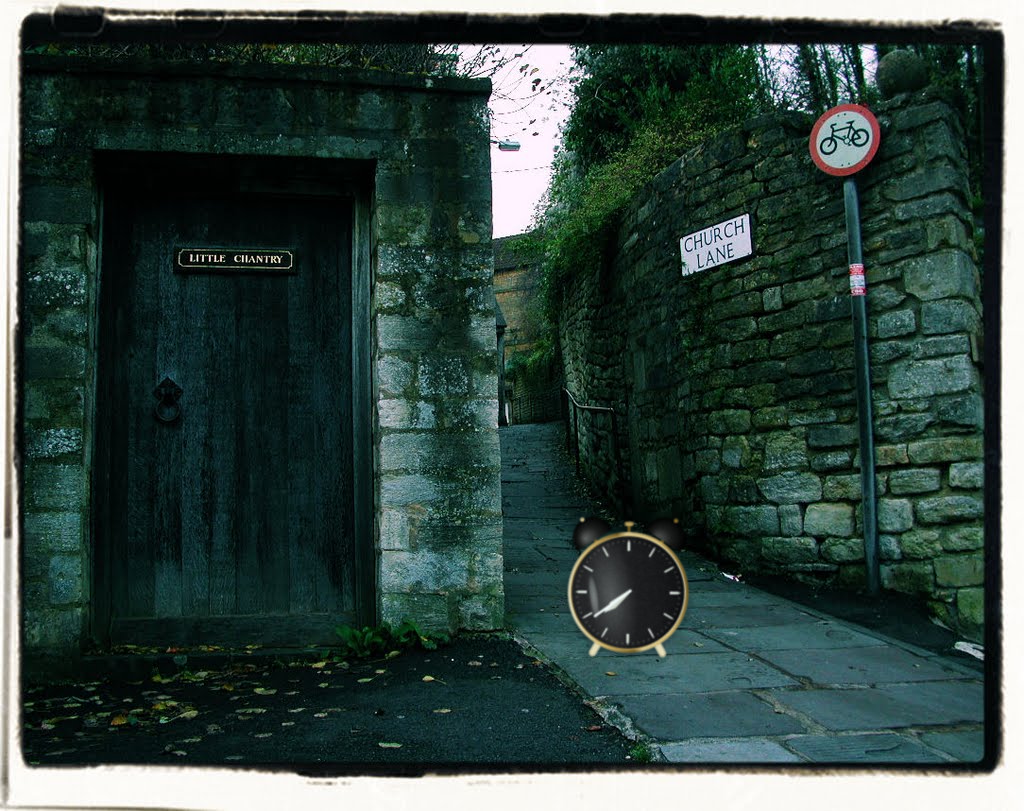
7:39
